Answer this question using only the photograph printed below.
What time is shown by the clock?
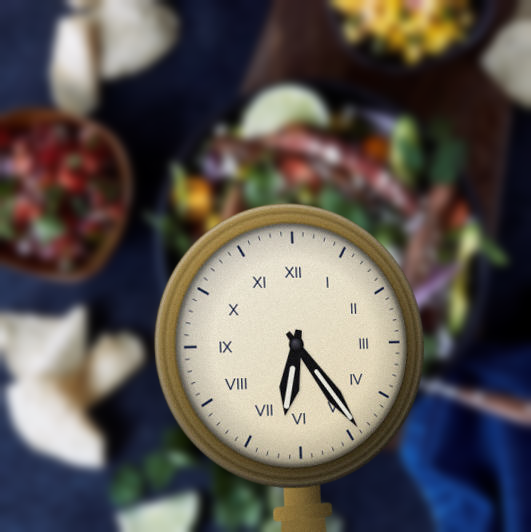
6:24
